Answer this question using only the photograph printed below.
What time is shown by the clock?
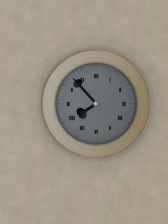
7:53
